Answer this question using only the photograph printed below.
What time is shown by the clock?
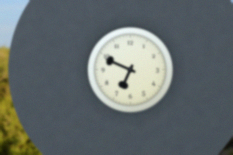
6:49
